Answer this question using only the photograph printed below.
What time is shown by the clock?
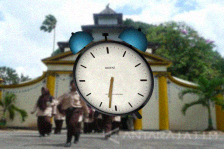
6:32
